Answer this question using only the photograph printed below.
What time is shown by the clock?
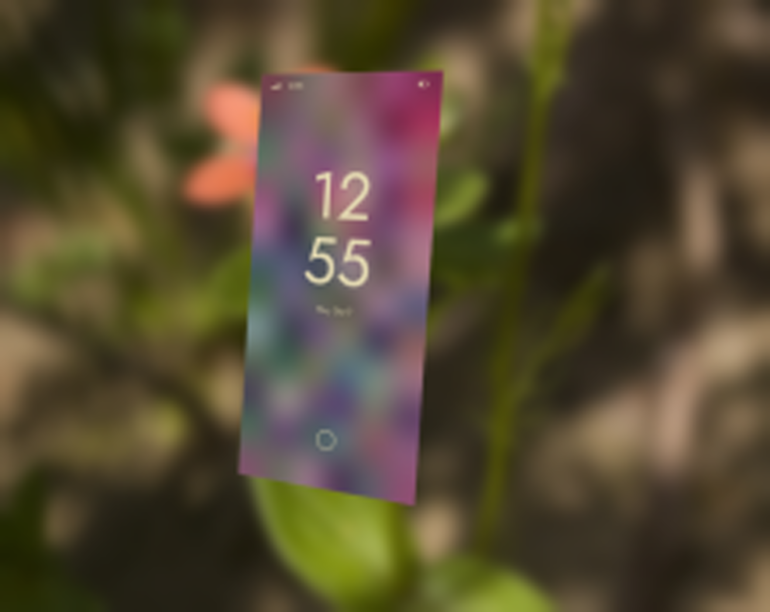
12:55
